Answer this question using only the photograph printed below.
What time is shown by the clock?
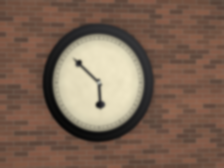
5:52
